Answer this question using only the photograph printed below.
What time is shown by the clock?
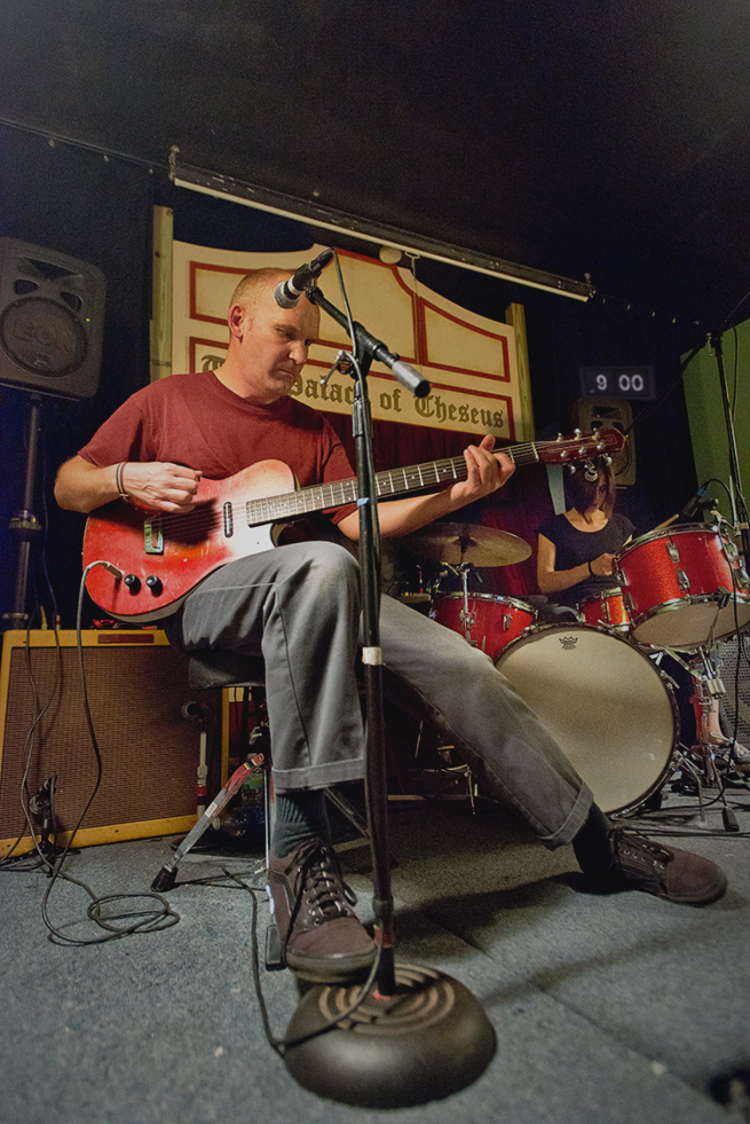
9:00
